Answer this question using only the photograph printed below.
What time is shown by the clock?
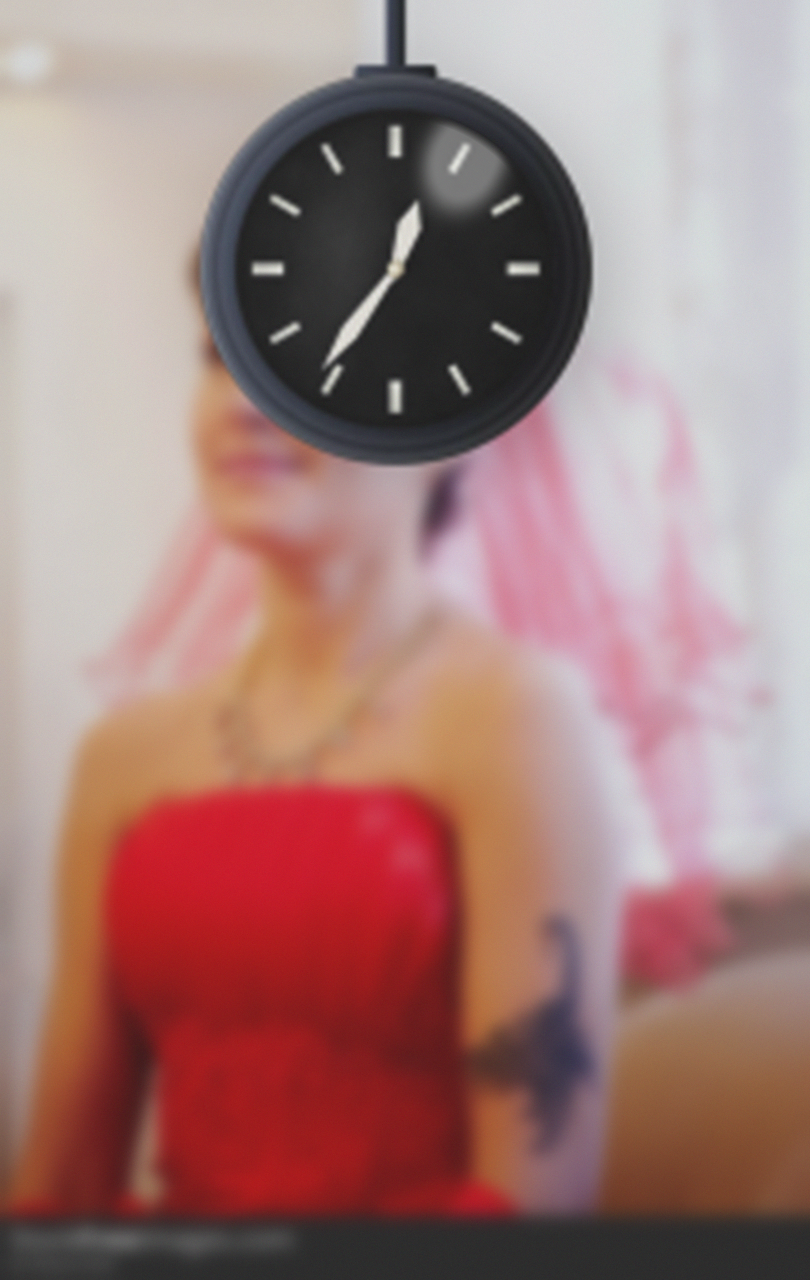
12:36
